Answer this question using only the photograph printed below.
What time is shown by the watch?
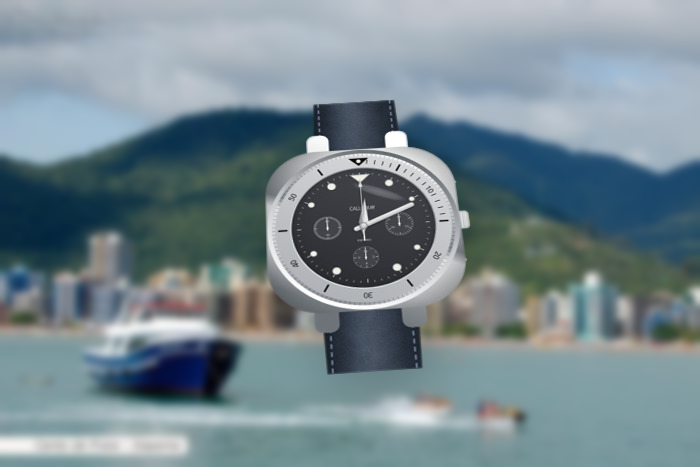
12:11
